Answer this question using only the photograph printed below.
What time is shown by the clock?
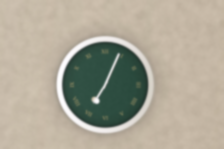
7:04
